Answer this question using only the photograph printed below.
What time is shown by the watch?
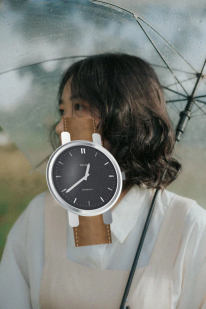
12:39
